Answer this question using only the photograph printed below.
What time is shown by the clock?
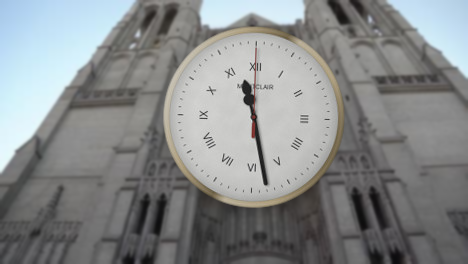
11:28:00
